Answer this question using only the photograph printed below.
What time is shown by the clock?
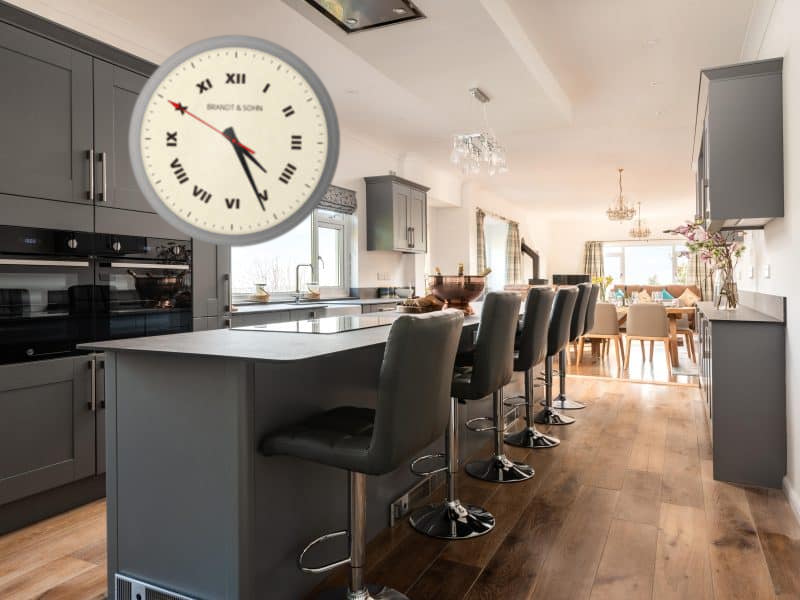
4:25:50
